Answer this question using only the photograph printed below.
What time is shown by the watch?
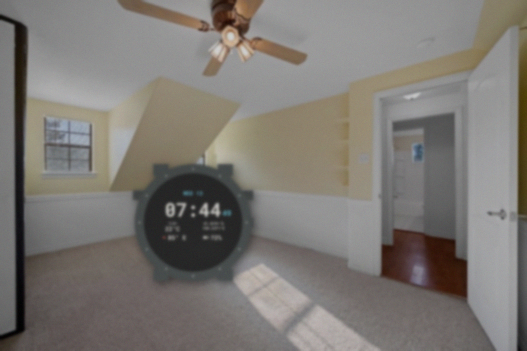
7:44
